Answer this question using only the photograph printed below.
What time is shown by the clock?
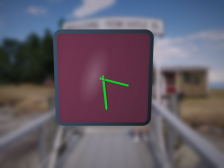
3:29
